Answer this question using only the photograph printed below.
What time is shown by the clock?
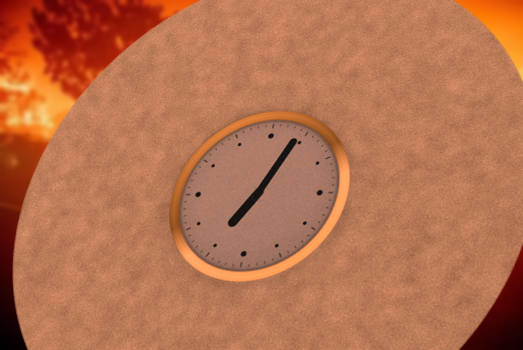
7:04
